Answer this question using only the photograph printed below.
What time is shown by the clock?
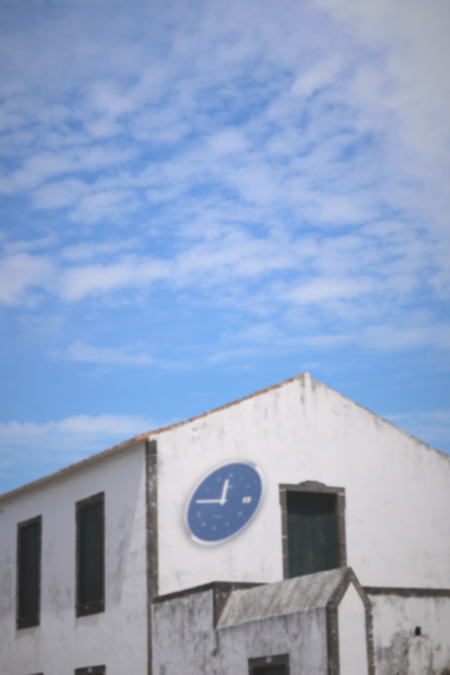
11:45
